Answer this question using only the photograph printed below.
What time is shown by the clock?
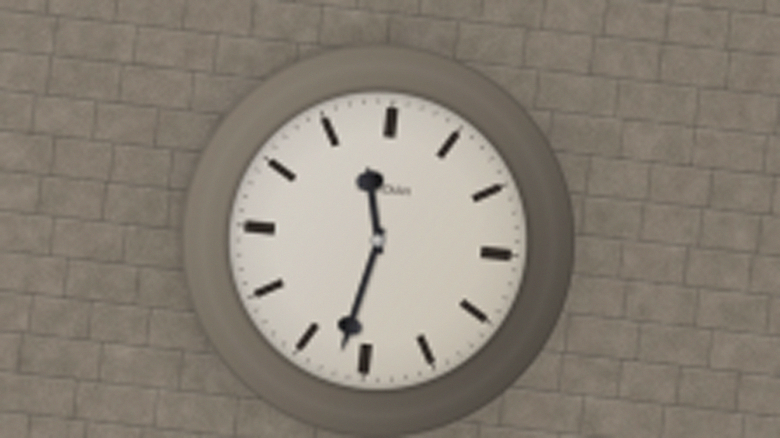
11:32
